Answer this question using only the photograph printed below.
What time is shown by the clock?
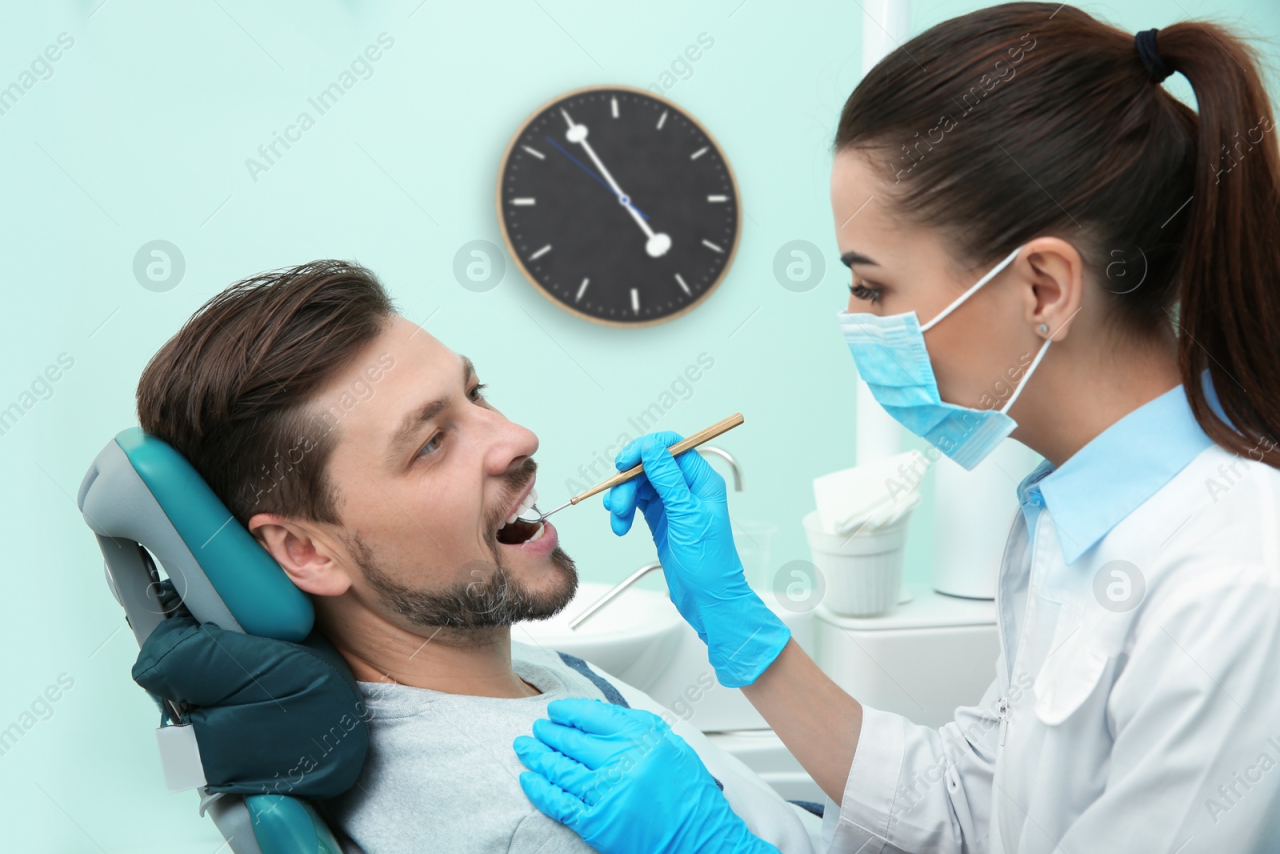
4:54:52
